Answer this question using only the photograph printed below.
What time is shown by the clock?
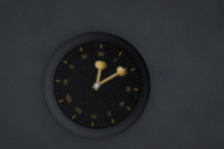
12:09
